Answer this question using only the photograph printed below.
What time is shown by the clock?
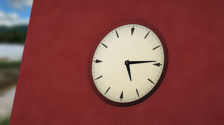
5:14
